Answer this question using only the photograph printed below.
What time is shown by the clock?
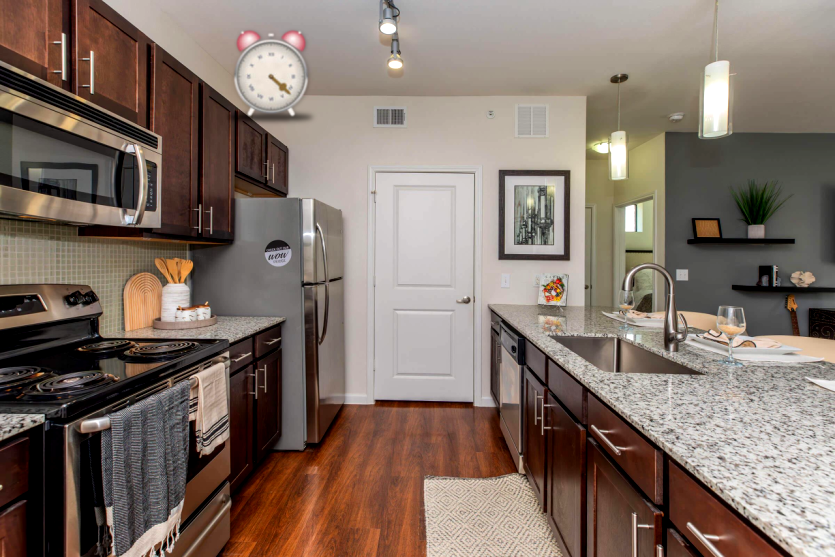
4:22
